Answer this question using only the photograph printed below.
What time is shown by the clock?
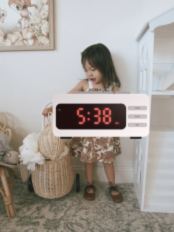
5:38
